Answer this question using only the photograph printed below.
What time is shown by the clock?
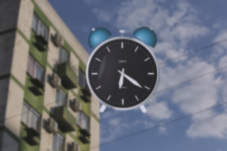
6:21
